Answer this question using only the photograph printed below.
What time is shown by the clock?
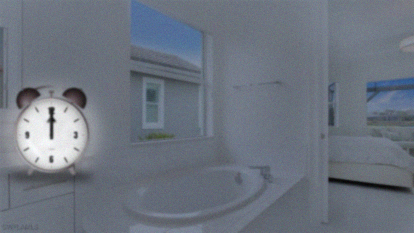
12:00
